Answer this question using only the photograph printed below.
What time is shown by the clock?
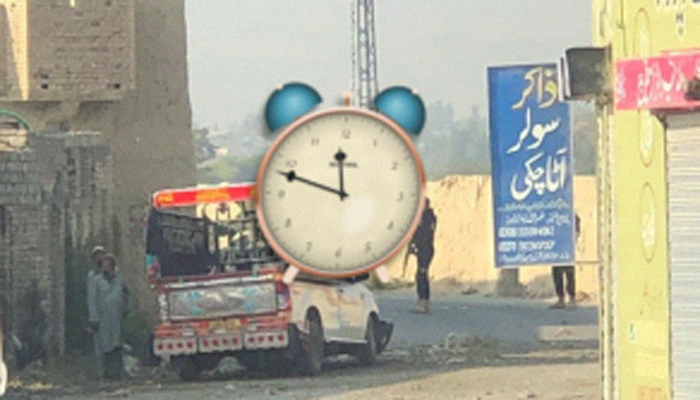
11:48
